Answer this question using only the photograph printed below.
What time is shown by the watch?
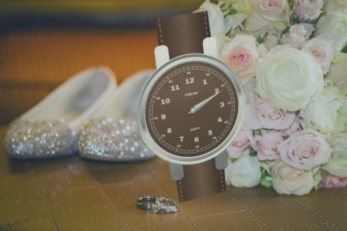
2:11
